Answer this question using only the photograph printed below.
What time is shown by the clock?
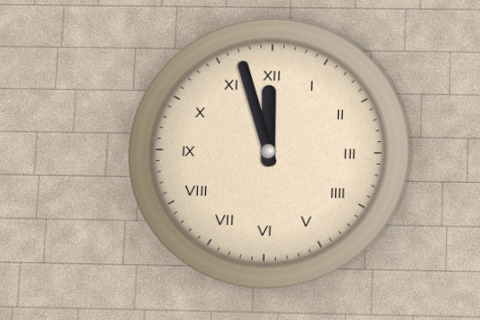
11:57
